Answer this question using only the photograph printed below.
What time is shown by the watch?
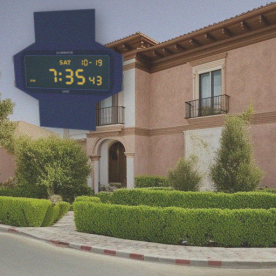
7:35:43
